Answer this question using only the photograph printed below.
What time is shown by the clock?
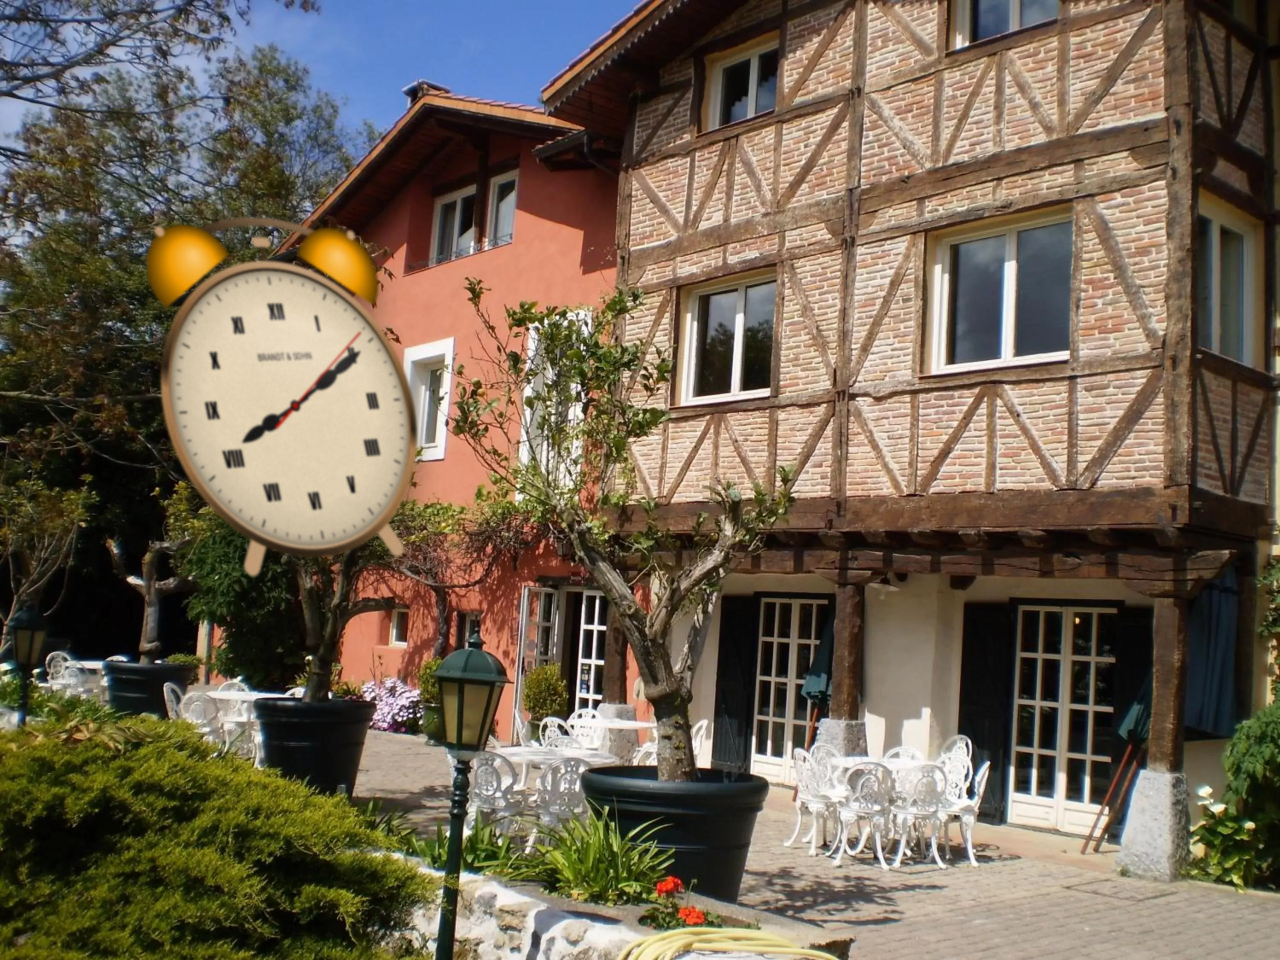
8:10:09
